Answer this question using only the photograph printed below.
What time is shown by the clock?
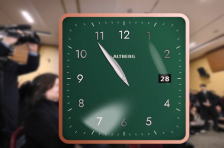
10:54
